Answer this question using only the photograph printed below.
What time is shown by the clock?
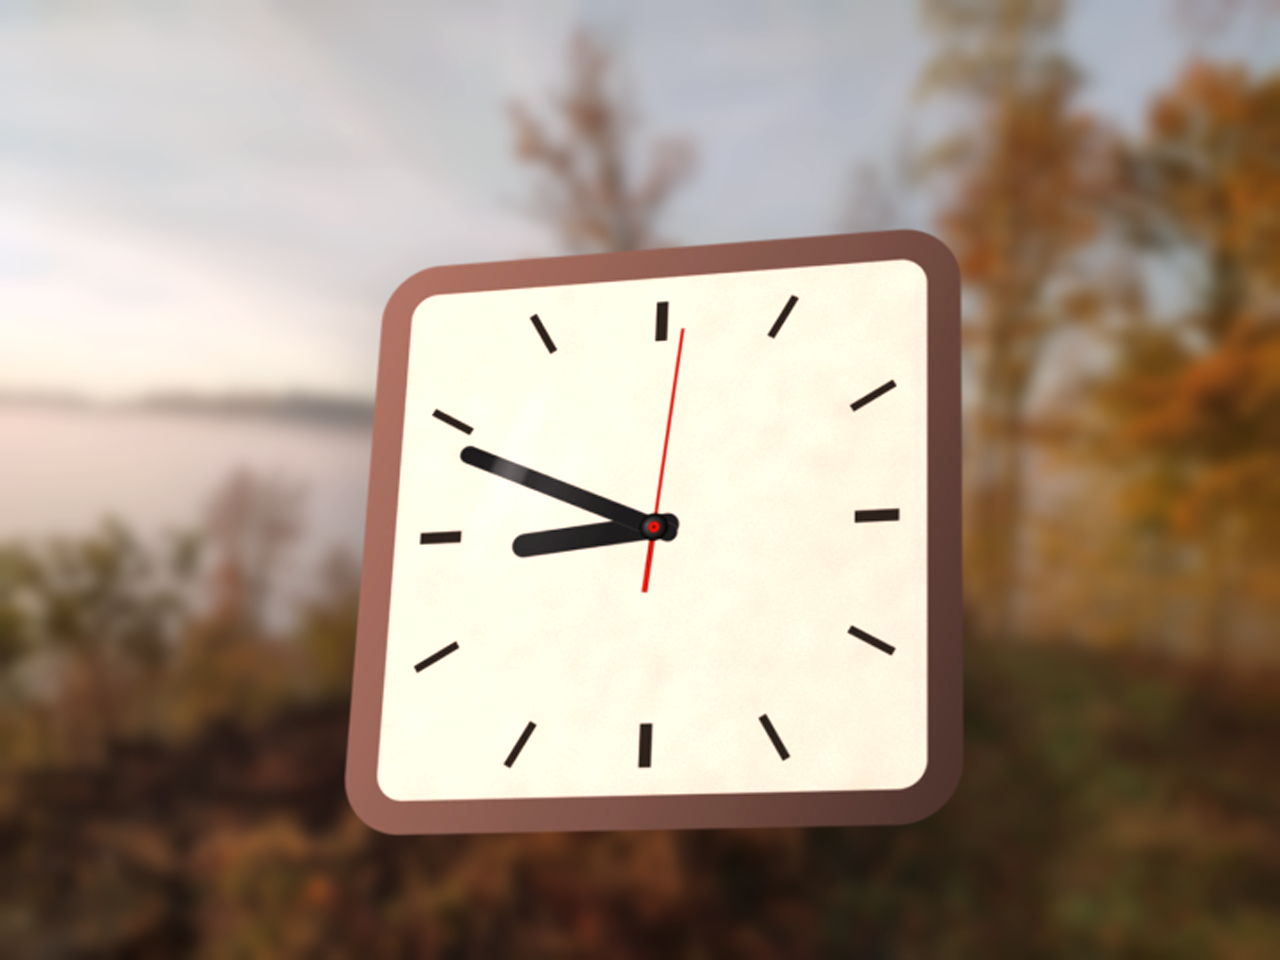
8:49:01
